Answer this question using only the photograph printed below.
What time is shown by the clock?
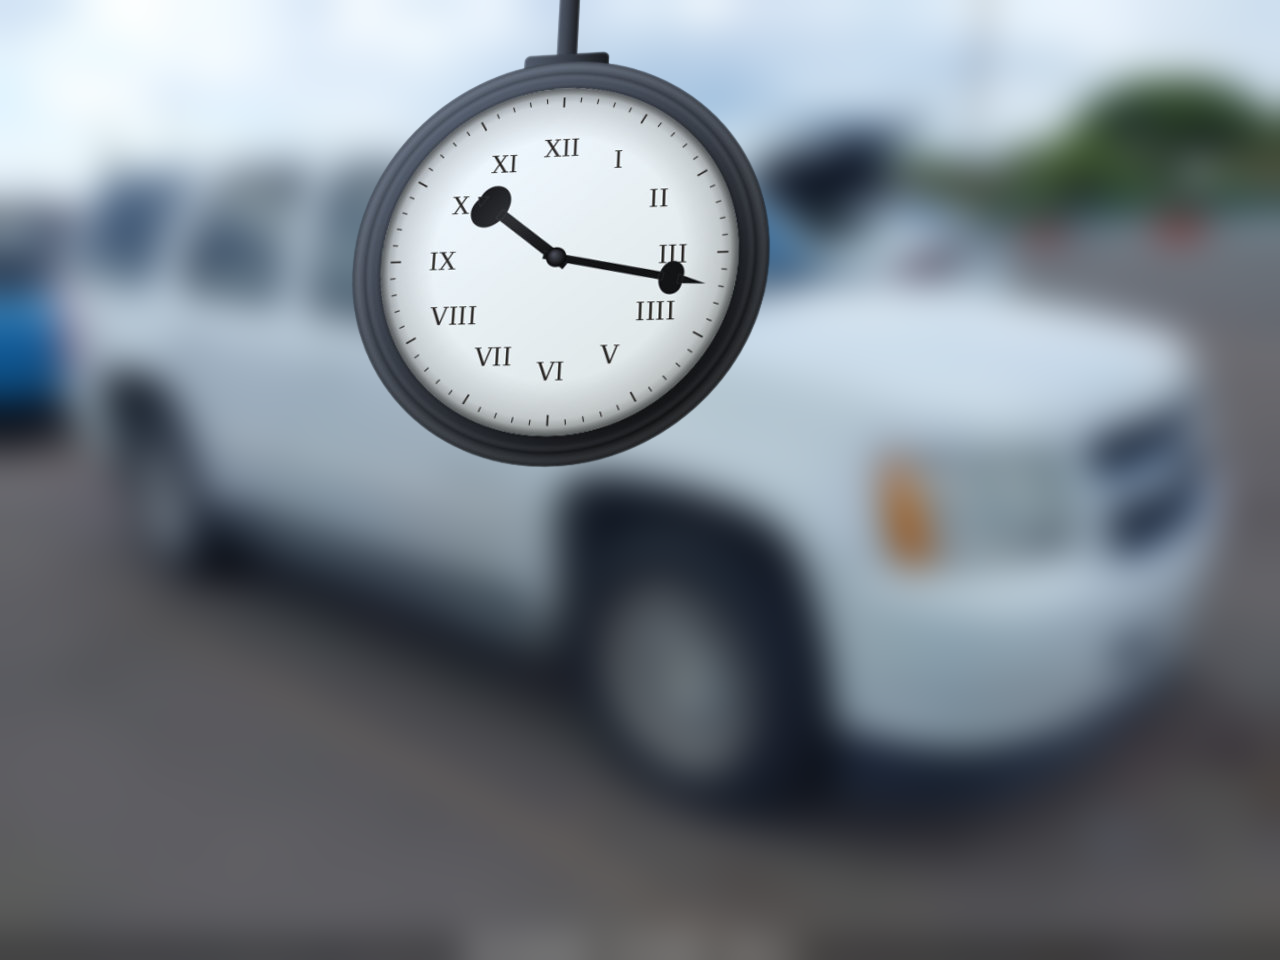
10:17
